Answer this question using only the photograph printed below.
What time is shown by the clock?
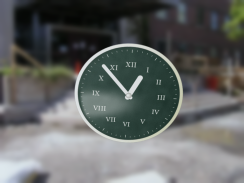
12:53
